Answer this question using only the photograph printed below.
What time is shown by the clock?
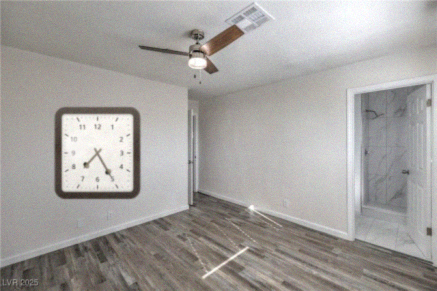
7:25
